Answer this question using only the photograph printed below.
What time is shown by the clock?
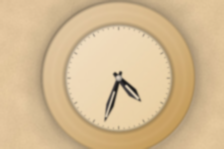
4:33
